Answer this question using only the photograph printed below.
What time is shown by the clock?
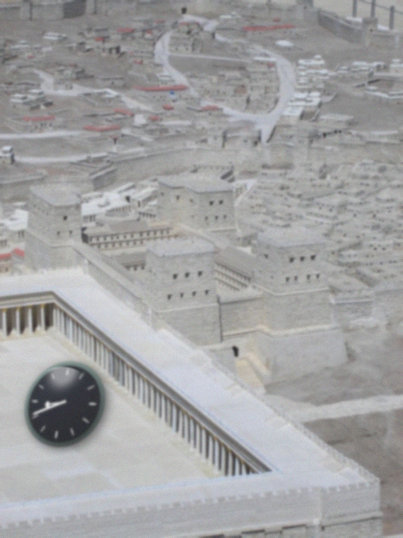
8:41
